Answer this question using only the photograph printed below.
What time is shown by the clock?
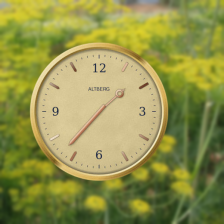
1:37
